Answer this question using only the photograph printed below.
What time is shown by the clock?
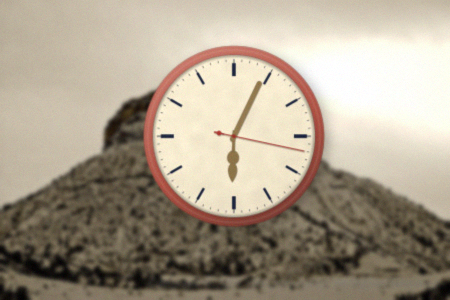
6:04:17
